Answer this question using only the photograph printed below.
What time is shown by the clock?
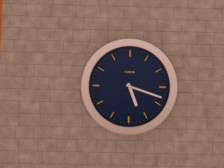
5:18
